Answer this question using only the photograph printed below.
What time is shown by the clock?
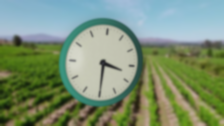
3:30
